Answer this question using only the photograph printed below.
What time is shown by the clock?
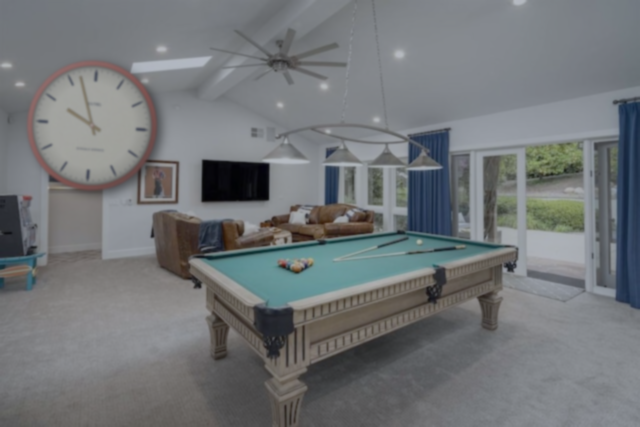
9:57
